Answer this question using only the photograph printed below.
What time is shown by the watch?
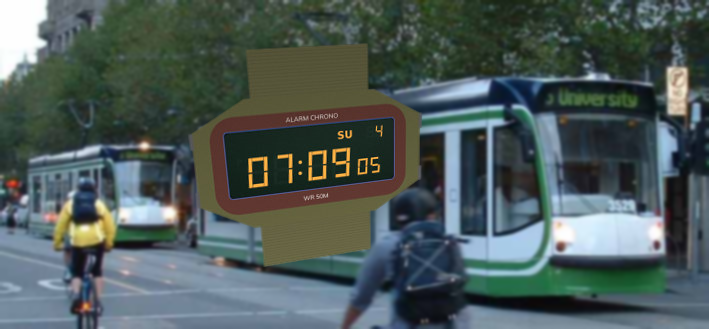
7:09:05
